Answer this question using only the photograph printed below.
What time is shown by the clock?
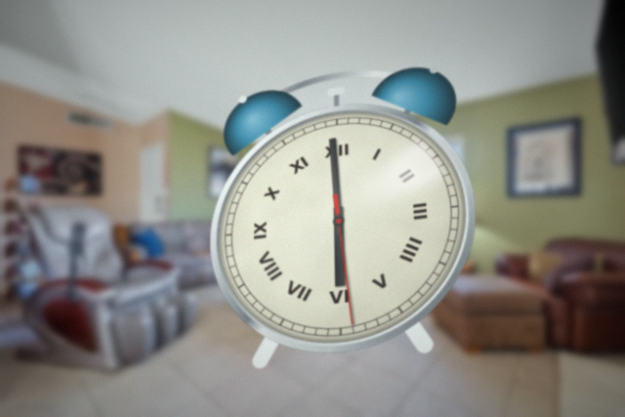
5:59:29
